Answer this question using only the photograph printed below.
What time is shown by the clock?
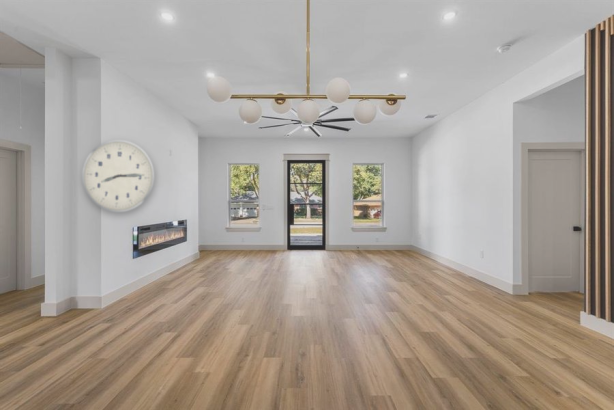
8:14
